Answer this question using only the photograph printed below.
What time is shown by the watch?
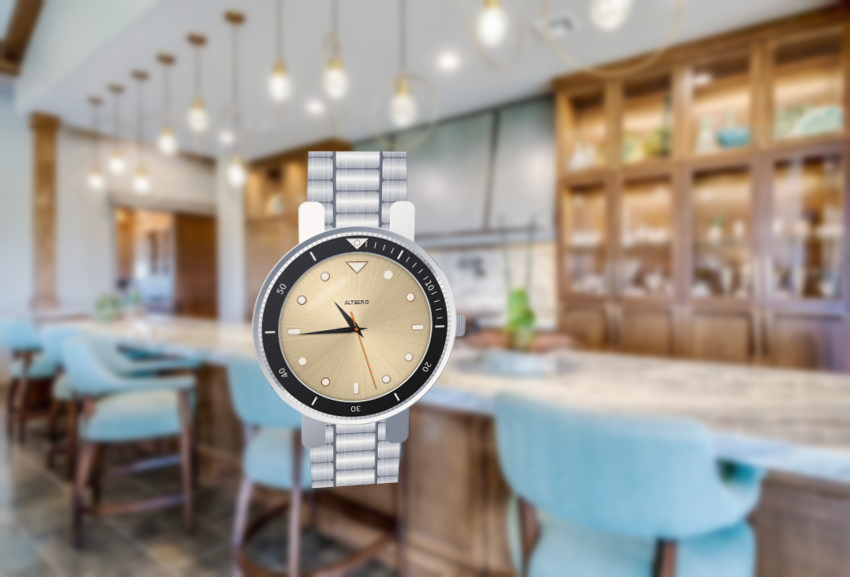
10:44:27
